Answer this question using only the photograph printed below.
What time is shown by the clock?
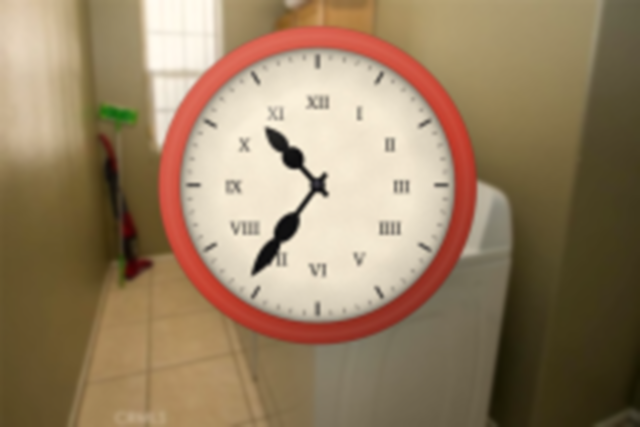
10:36
